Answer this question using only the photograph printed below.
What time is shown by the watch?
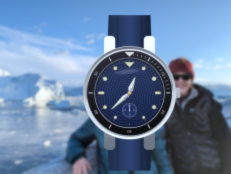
12:38
